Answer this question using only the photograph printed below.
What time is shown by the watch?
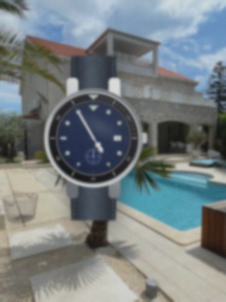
4:55
